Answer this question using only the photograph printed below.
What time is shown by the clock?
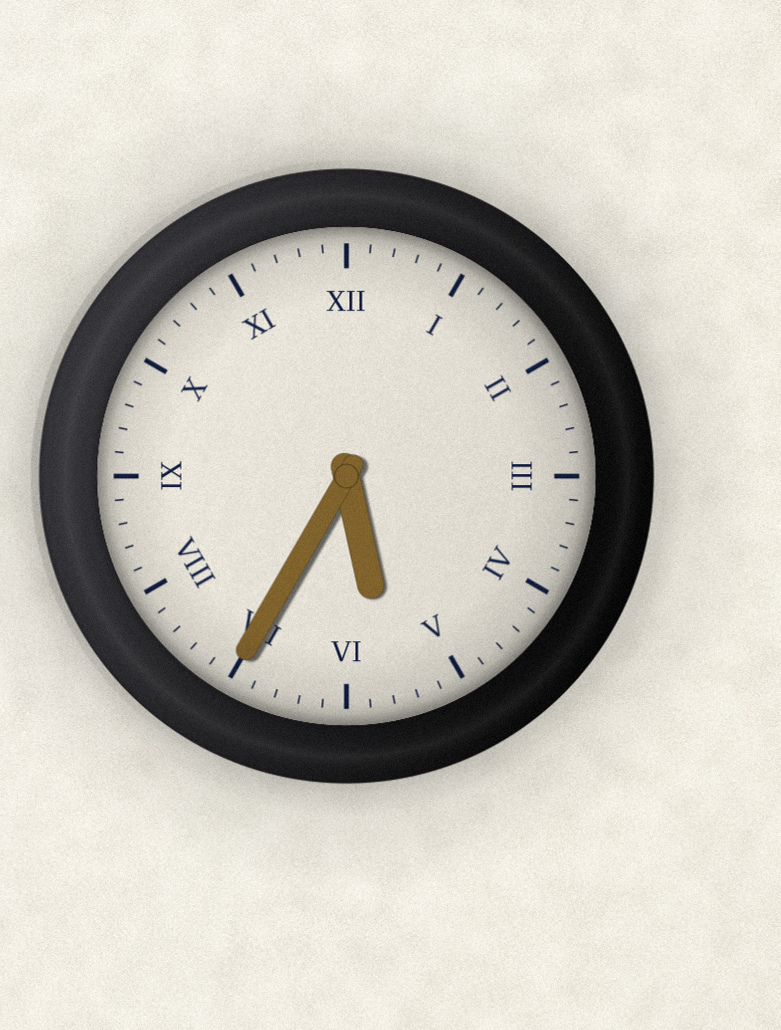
5:35
